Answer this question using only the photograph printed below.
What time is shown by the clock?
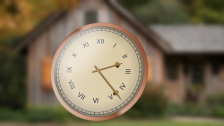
2:23
